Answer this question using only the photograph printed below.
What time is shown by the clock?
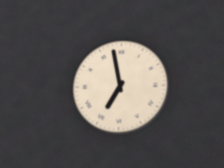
6:58
